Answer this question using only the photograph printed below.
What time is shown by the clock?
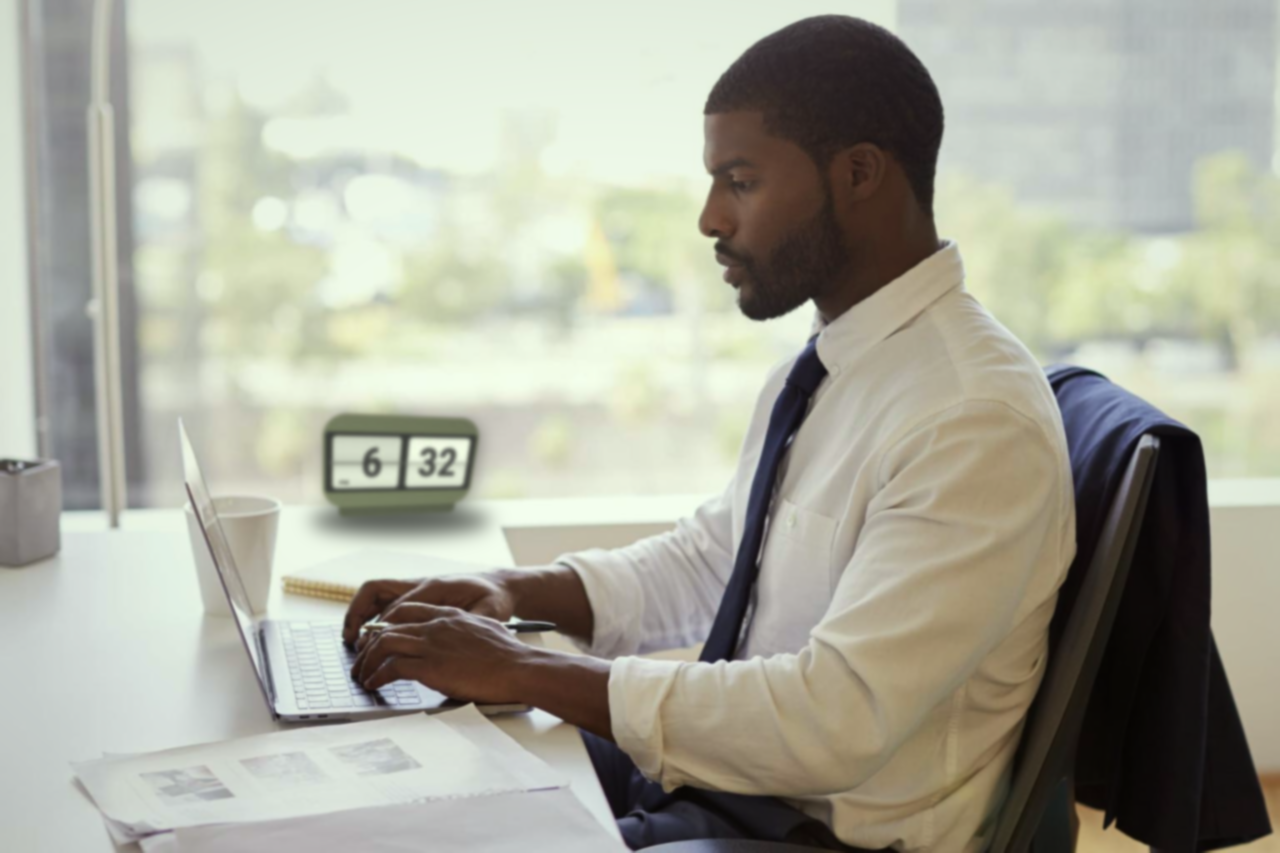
6:32
